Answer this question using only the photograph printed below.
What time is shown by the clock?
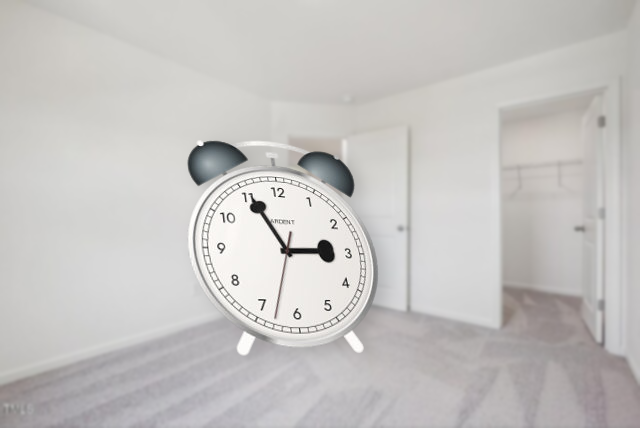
2:55:33
